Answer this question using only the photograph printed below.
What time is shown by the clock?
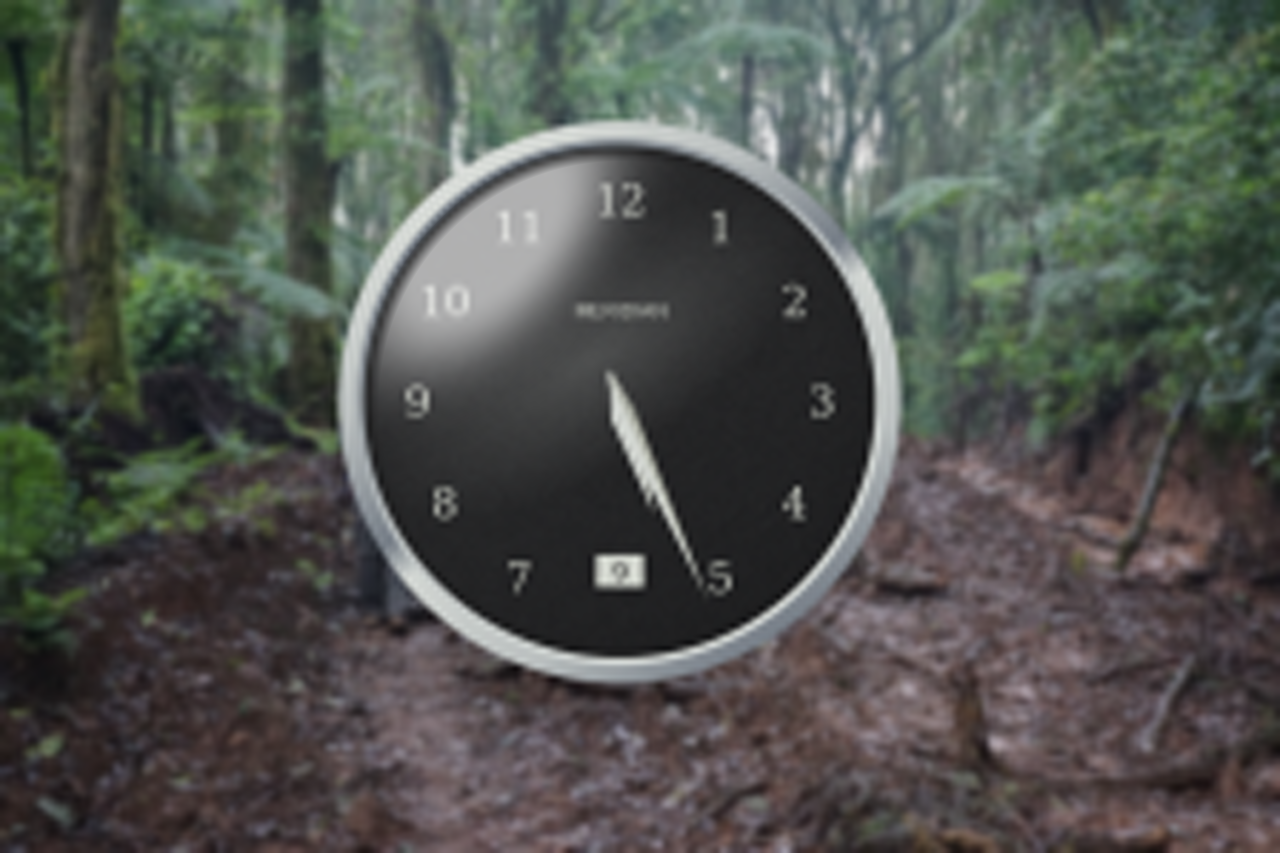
5:26
